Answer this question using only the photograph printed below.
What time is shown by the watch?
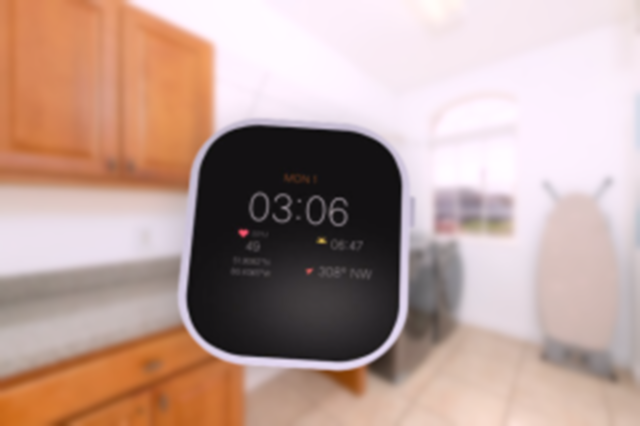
3:06
